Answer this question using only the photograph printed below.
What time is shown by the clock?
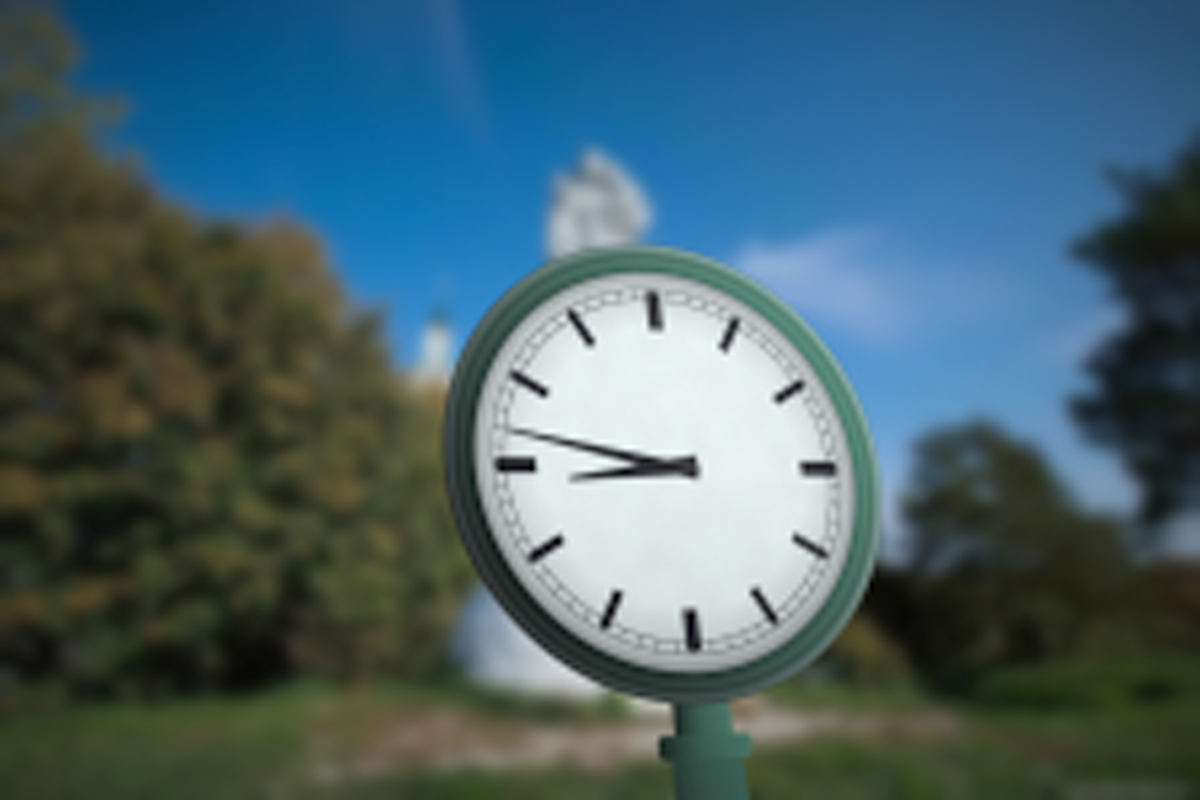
8:47
